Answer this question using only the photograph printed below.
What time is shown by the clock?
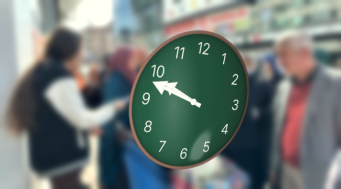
9:48
